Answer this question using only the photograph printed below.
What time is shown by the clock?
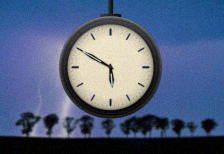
5:50
